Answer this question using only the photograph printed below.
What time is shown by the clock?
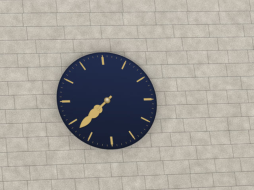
7:38
